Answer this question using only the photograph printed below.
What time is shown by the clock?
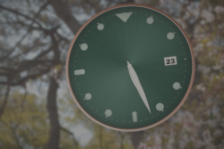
5:27
